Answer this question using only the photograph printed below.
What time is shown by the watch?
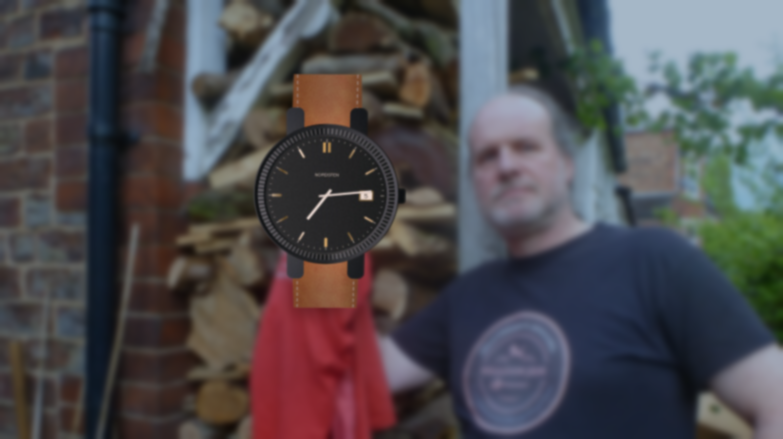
7:14
